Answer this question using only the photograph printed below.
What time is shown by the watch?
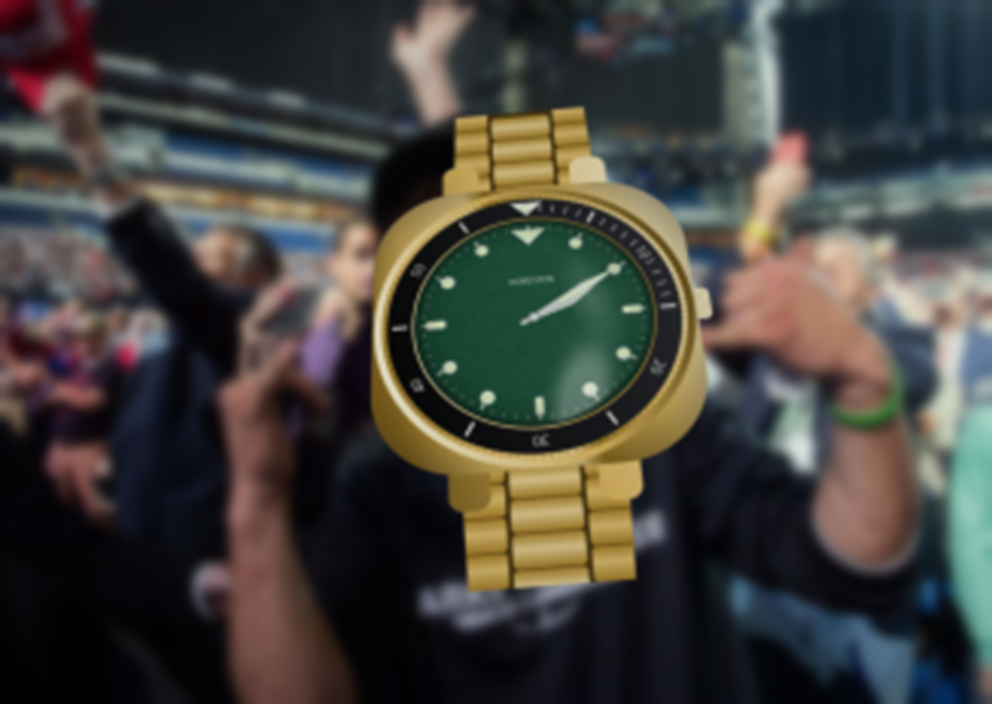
2:10
